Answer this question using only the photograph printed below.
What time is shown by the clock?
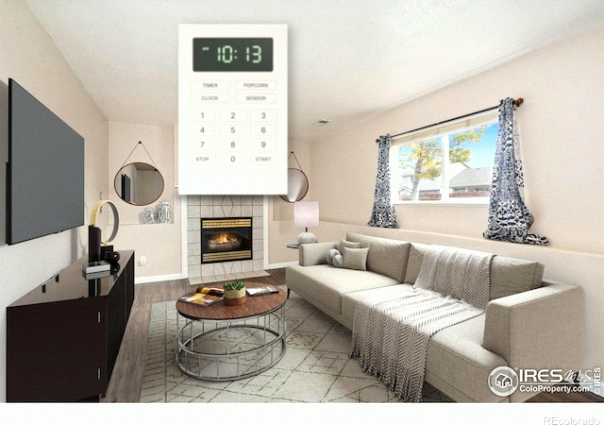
10:13
